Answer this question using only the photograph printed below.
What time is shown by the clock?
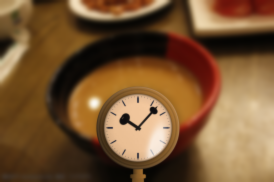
10:07
